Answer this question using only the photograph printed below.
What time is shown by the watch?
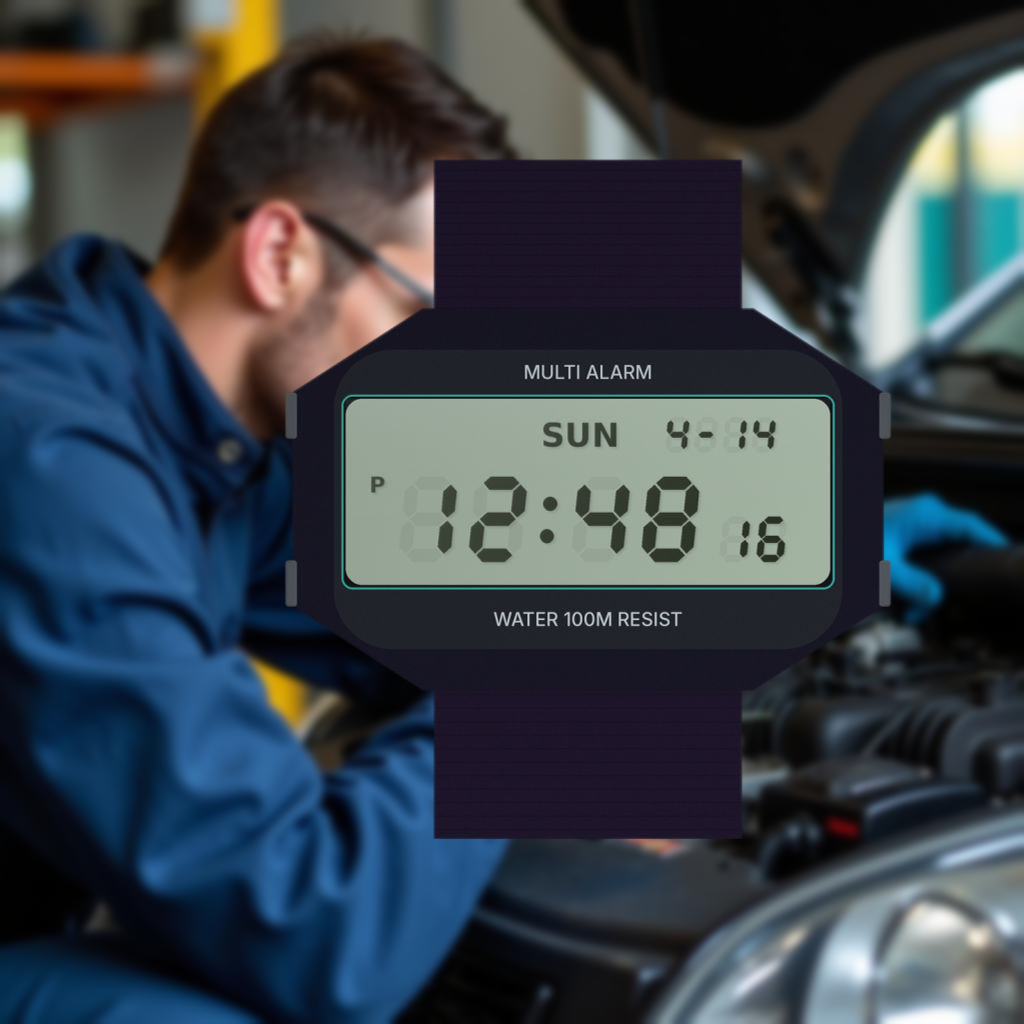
12:48:16
